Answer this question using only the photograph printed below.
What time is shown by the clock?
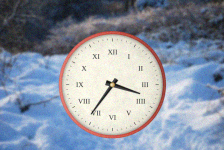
3:36
